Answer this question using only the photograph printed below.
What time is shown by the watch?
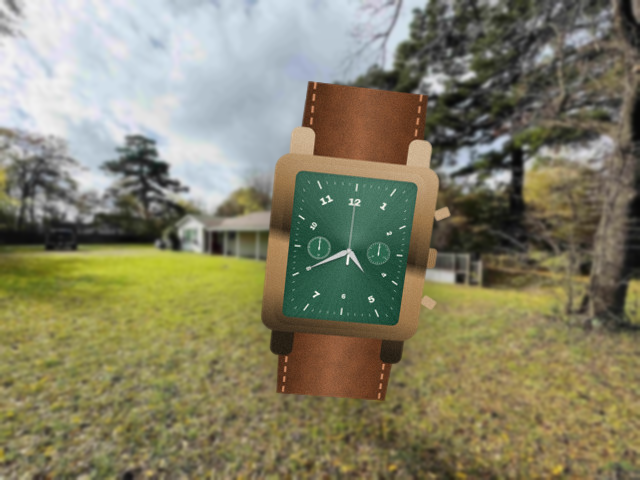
4:40
